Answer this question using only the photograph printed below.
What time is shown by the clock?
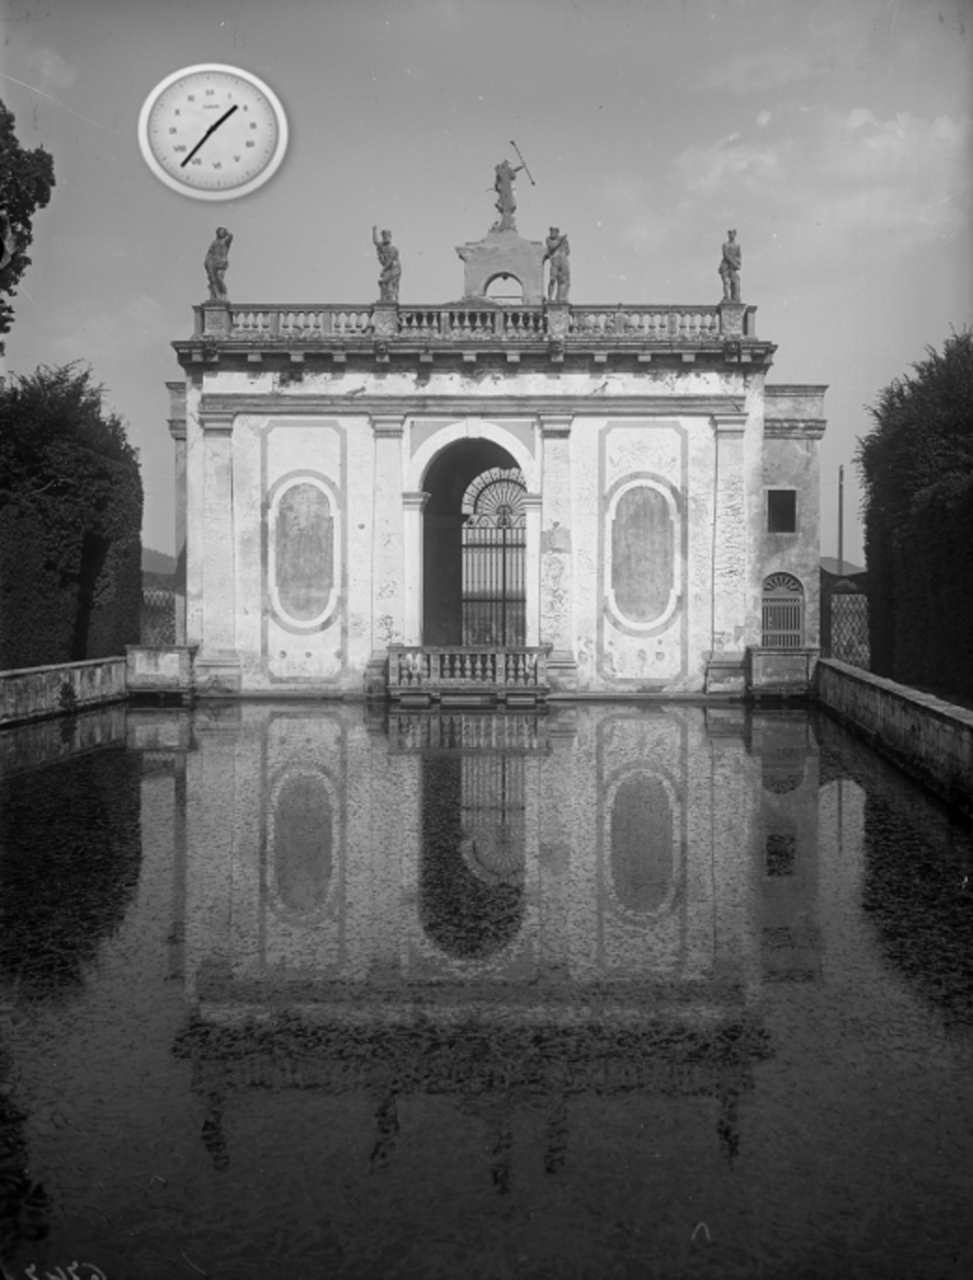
1:37
